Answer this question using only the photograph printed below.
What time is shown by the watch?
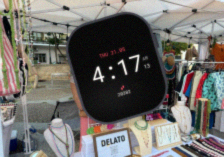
4:17
